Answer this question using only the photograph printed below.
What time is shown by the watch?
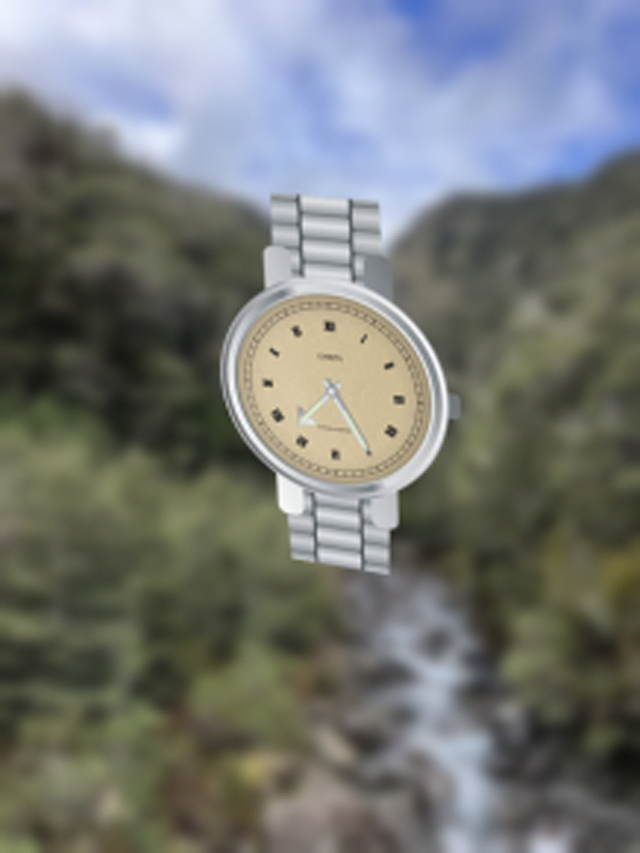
7:25
